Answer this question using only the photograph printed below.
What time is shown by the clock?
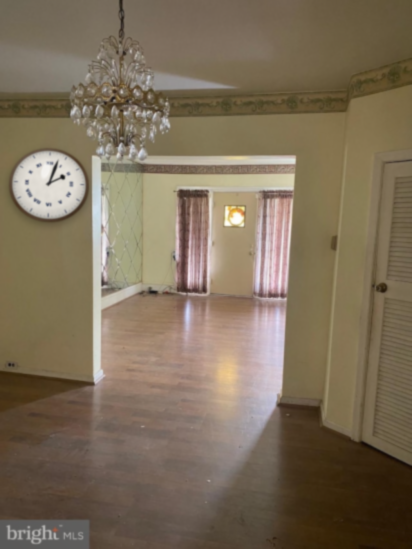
2:03
